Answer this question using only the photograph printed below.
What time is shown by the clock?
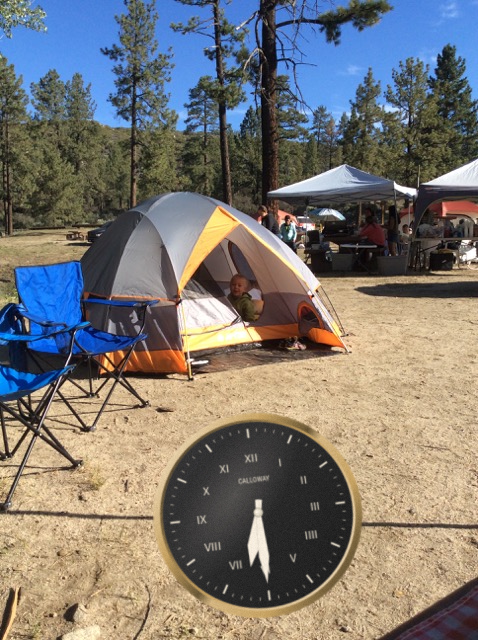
6:30
